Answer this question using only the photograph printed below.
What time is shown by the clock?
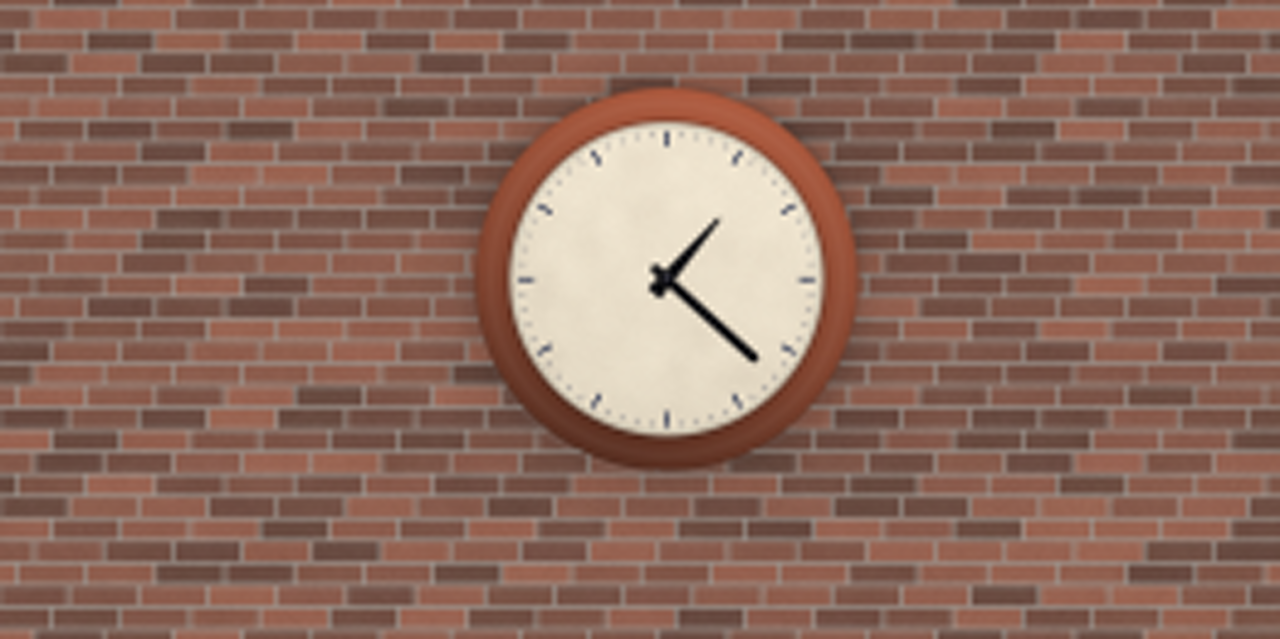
1:22
